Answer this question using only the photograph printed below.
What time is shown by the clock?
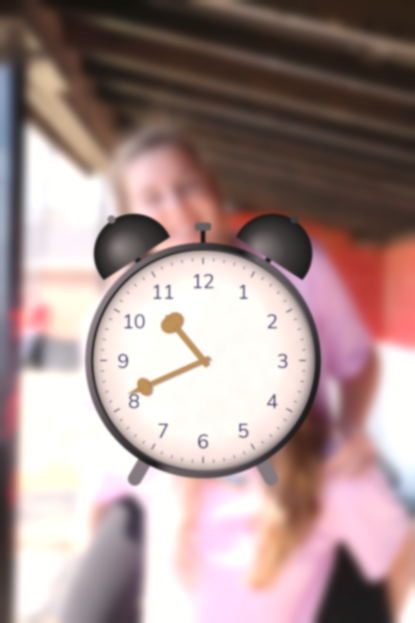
10:41
